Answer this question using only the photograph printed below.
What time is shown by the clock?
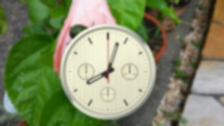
8:03
